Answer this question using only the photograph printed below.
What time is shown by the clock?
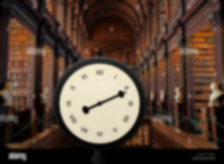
8:11
